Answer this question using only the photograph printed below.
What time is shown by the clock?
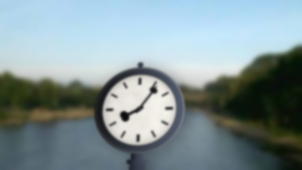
8:06
